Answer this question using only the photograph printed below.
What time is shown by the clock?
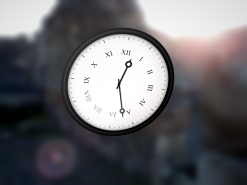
12:27
